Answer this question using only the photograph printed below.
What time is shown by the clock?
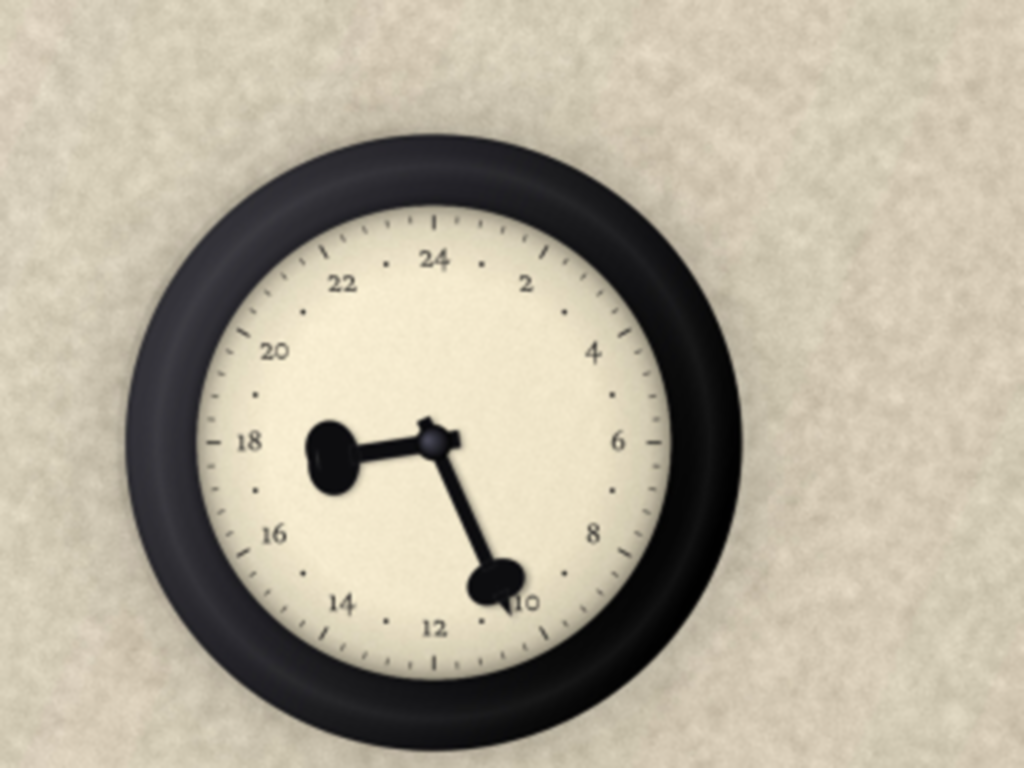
17:26
